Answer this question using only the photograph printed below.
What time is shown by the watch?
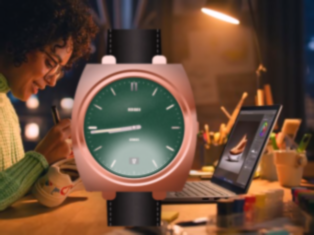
8:44
